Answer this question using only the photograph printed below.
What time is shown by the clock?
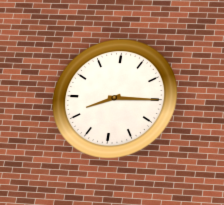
8:15
